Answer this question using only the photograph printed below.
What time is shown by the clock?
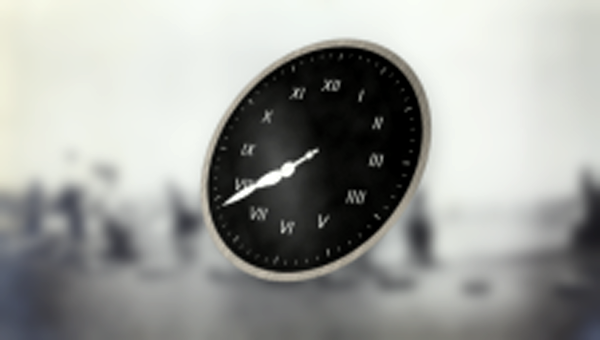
7:39
